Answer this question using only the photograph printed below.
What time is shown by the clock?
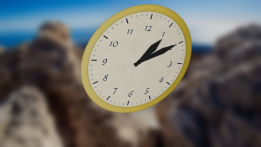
1:10
